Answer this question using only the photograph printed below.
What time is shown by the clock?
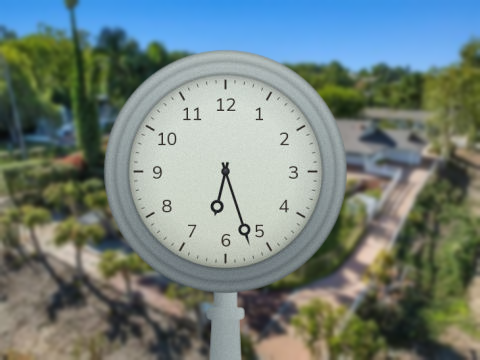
6:27
